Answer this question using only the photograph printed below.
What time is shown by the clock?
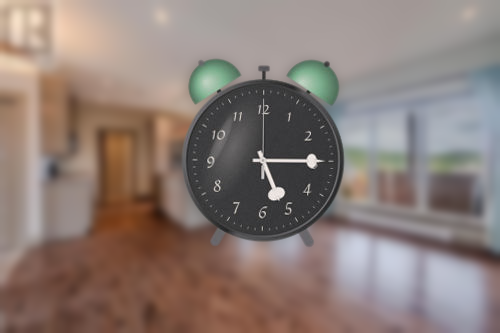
5:15:00
